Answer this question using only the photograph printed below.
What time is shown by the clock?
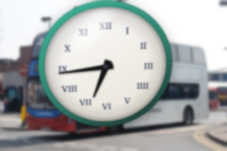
6:44
